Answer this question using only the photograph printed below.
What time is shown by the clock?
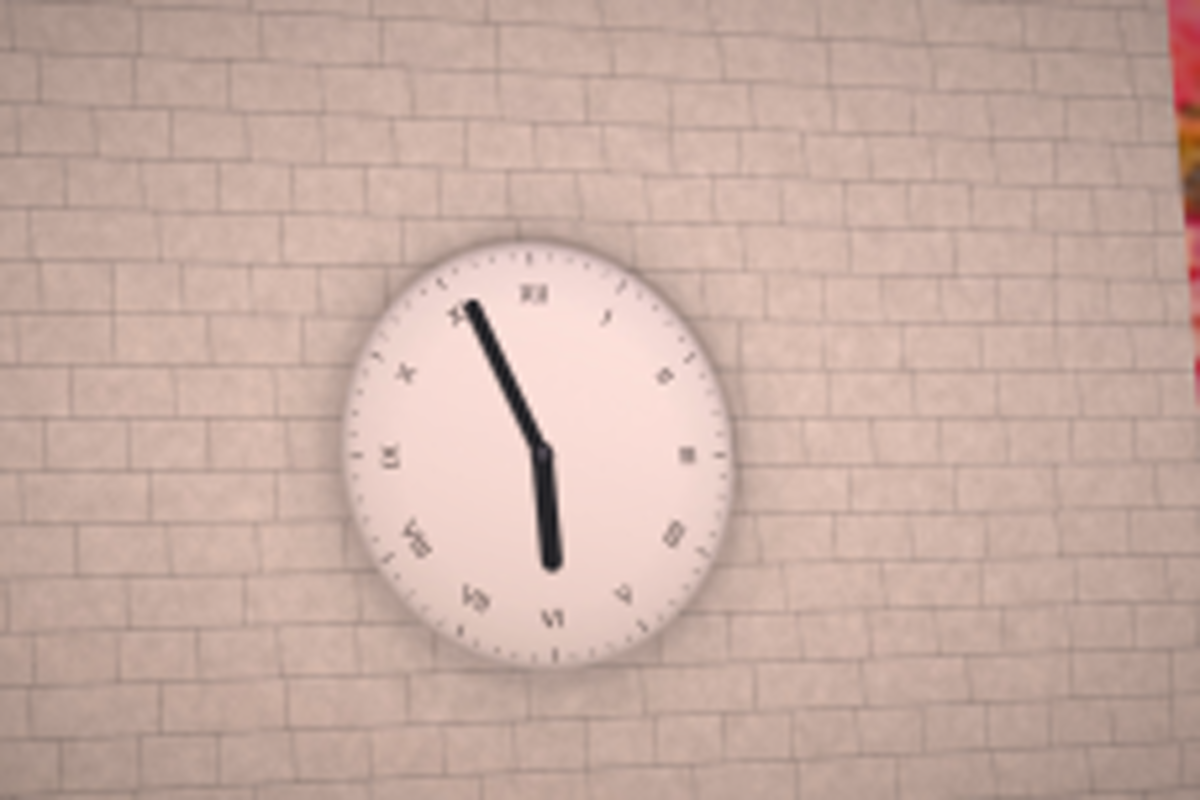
5:56
